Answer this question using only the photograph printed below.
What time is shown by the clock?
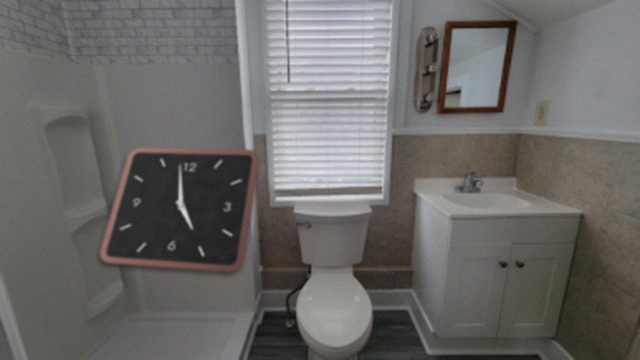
4:58
